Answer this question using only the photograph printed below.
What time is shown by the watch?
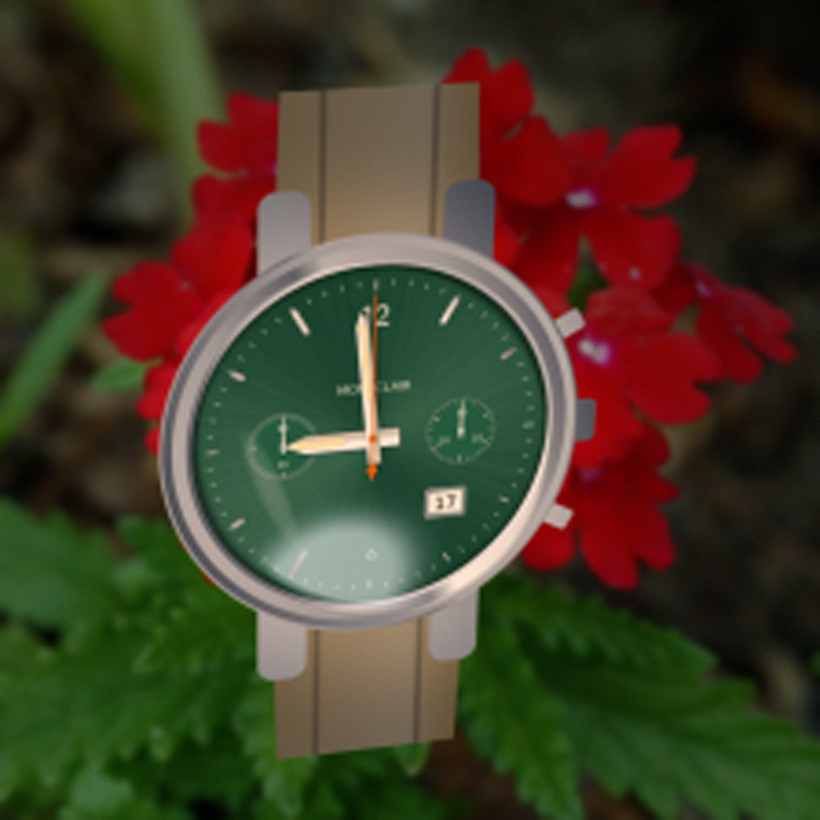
8:59
